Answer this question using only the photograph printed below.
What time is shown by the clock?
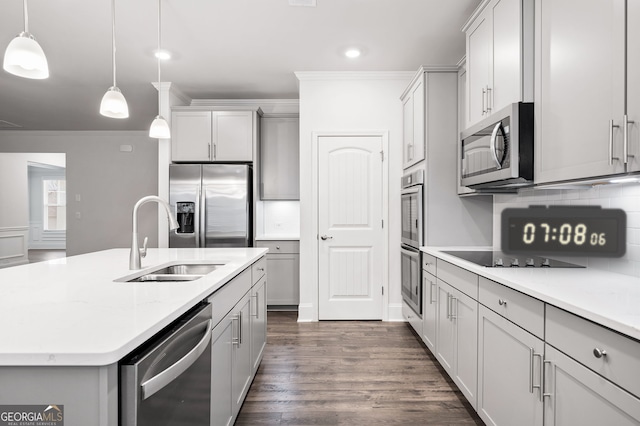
7:08:06
